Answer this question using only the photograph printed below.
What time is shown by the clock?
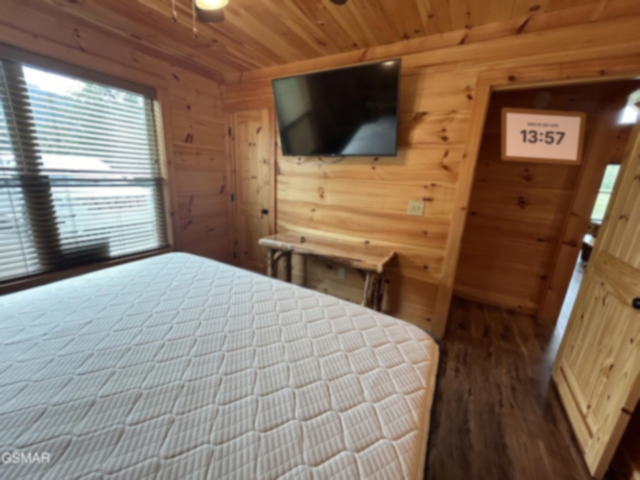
13:57
